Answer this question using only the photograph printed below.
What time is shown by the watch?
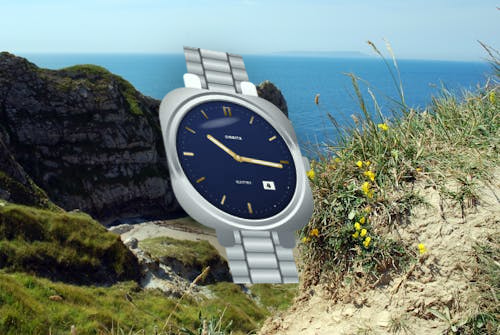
10:16
